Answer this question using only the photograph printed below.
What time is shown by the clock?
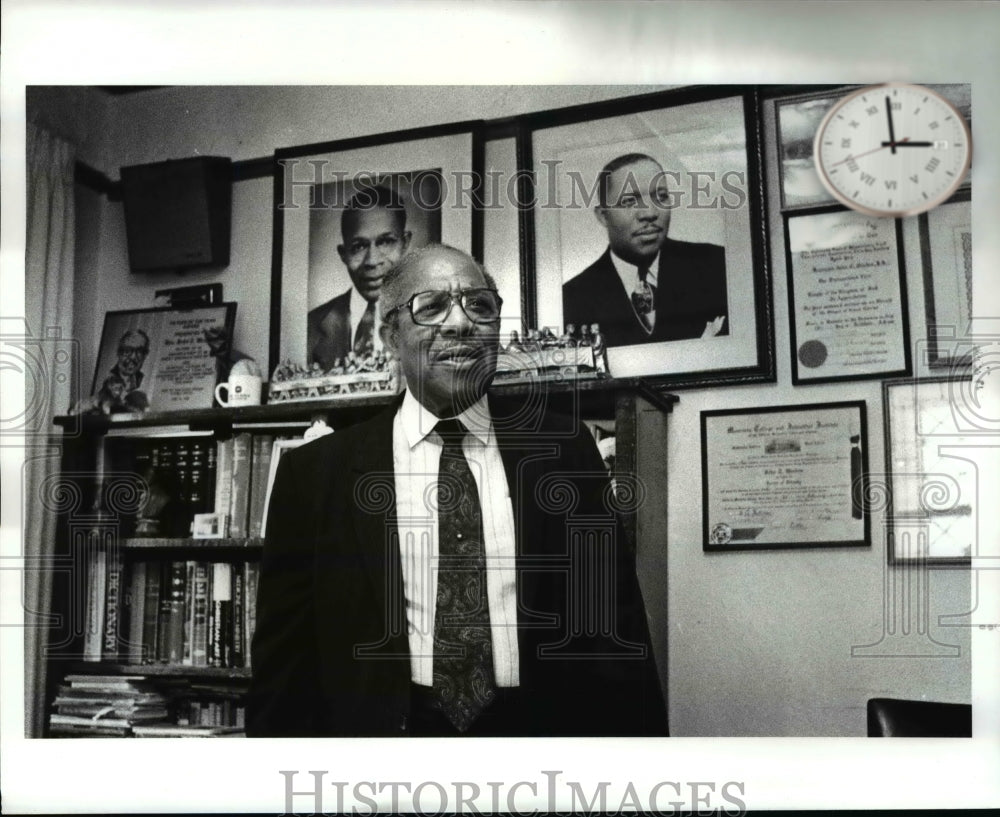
2:58:41
